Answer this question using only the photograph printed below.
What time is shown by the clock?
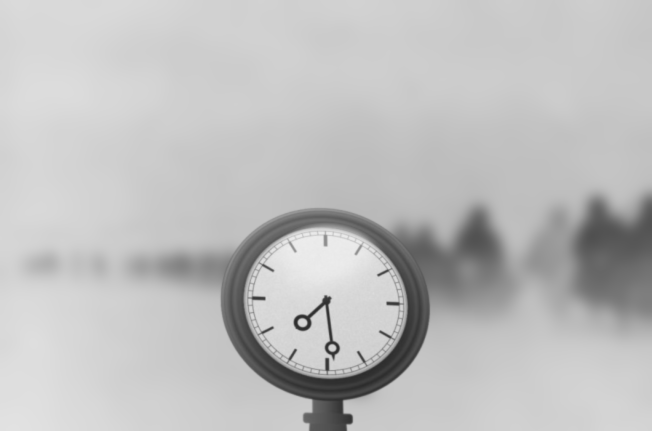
7:29
